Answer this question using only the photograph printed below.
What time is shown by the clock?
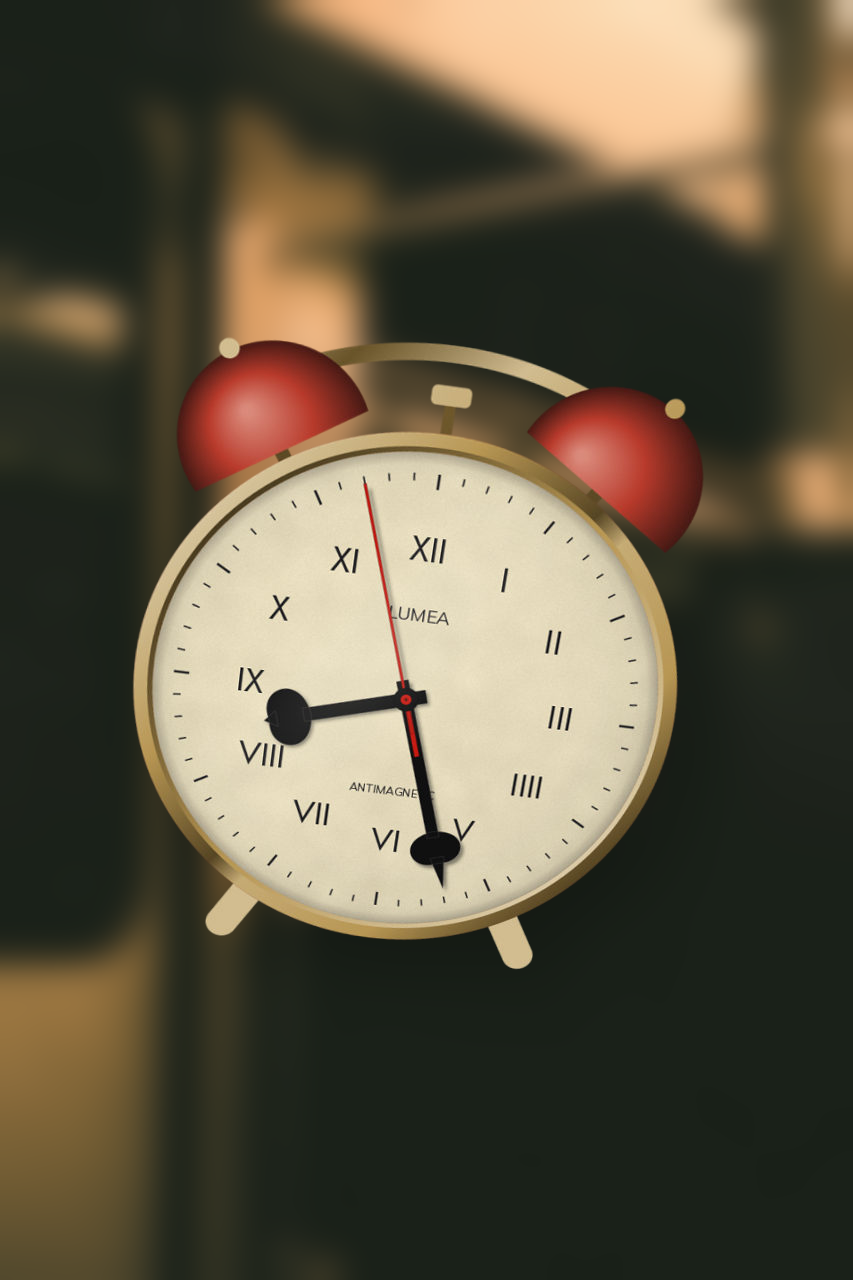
8:26:57
